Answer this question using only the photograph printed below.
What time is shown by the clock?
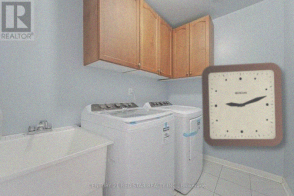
9:12
